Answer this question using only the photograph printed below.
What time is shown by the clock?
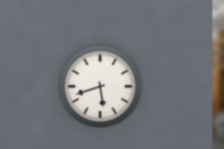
5:42
